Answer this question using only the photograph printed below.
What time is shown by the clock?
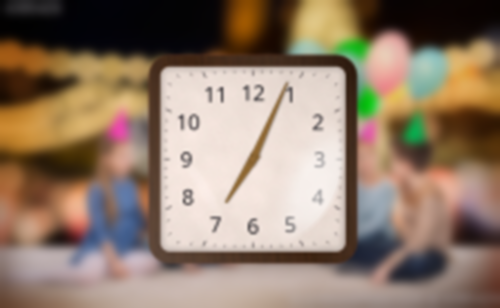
7:04
